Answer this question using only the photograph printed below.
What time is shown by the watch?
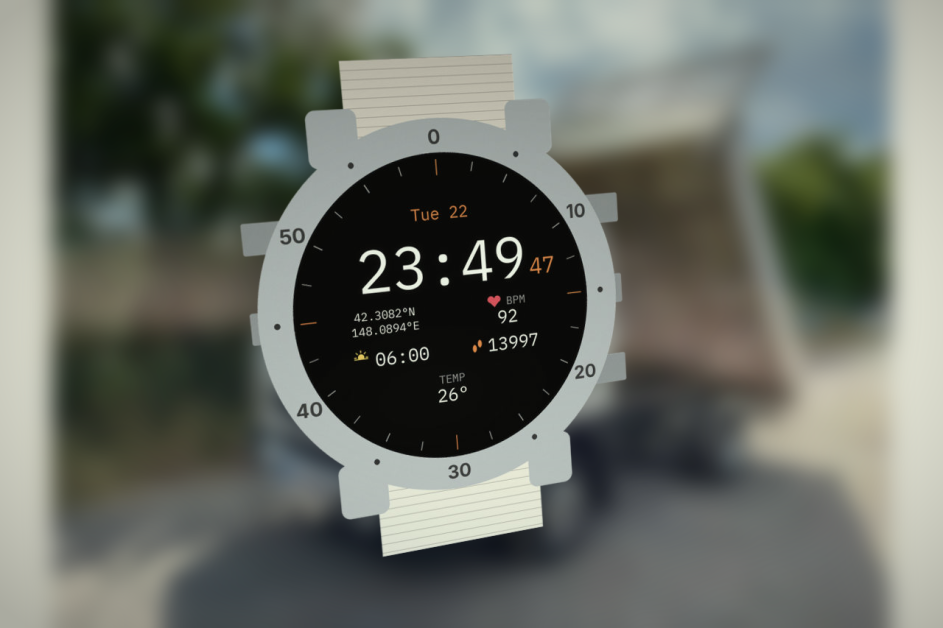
23:49:47
